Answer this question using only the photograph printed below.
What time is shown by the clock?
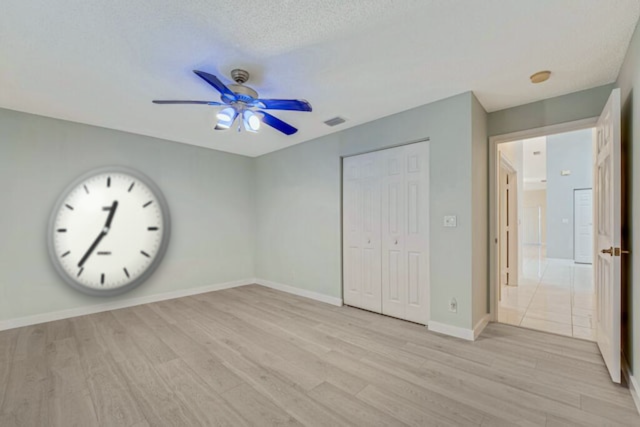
12:36
